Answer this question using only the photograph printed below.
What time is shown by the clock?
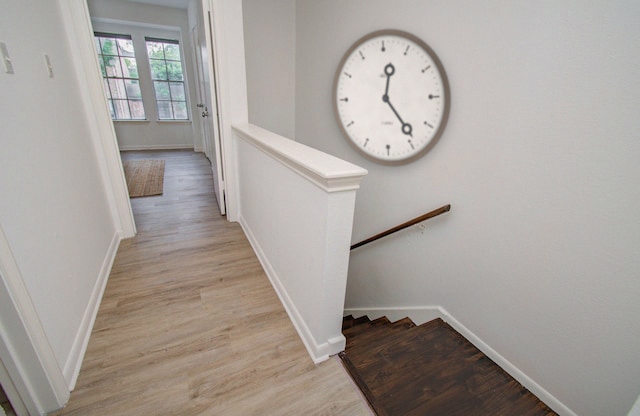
12:24
